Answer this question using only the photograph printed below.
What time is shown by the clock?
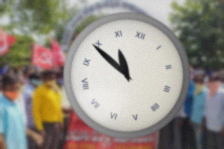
10:49
